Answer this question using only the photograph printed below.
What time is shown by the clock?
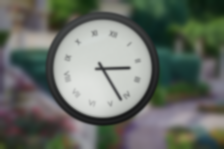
2:22
